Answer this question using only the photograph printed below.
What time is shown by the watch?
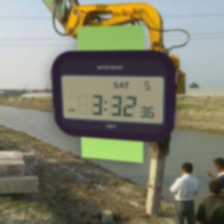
3:32
